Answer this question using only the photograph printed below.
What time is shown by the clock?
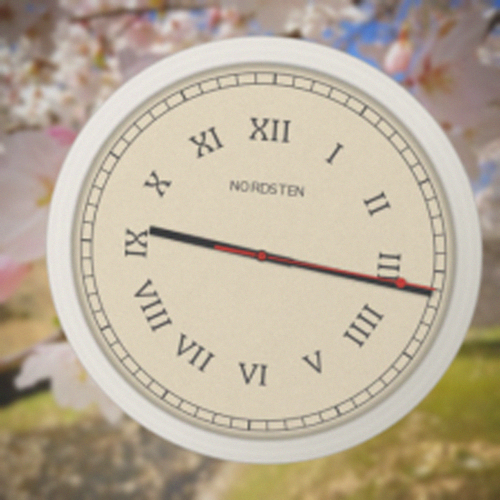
9:16:16
